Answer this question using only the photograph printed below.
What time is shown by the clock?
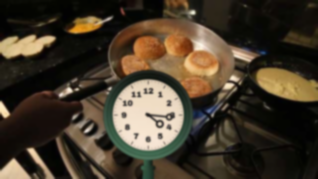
4:16
